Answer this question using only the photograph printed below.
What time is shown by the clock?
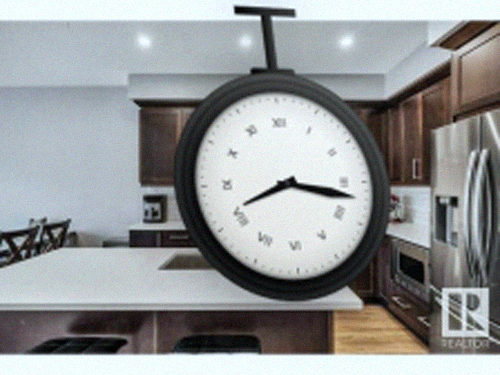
8:17
